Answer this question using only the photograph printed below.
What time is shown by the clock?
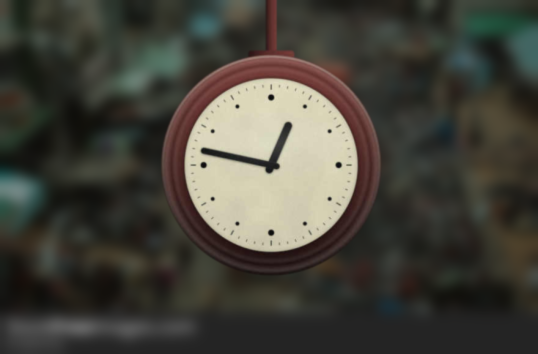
12:47
